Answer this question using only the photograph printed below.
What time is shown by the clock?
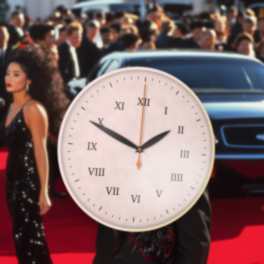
1:49:00
